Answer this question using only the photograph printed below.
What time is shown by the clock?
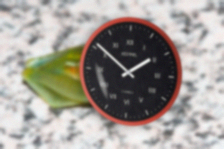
1:51
